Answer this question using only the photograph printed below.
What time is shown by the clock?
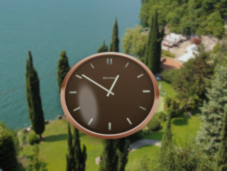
12:51
